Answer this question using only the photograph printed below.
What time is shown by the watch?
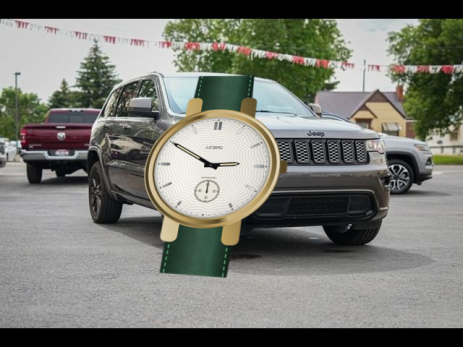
2:50
